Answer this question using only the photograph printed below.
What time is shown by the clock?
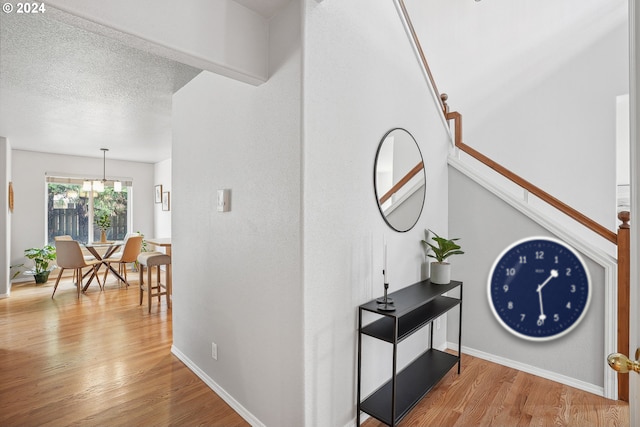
1:29
